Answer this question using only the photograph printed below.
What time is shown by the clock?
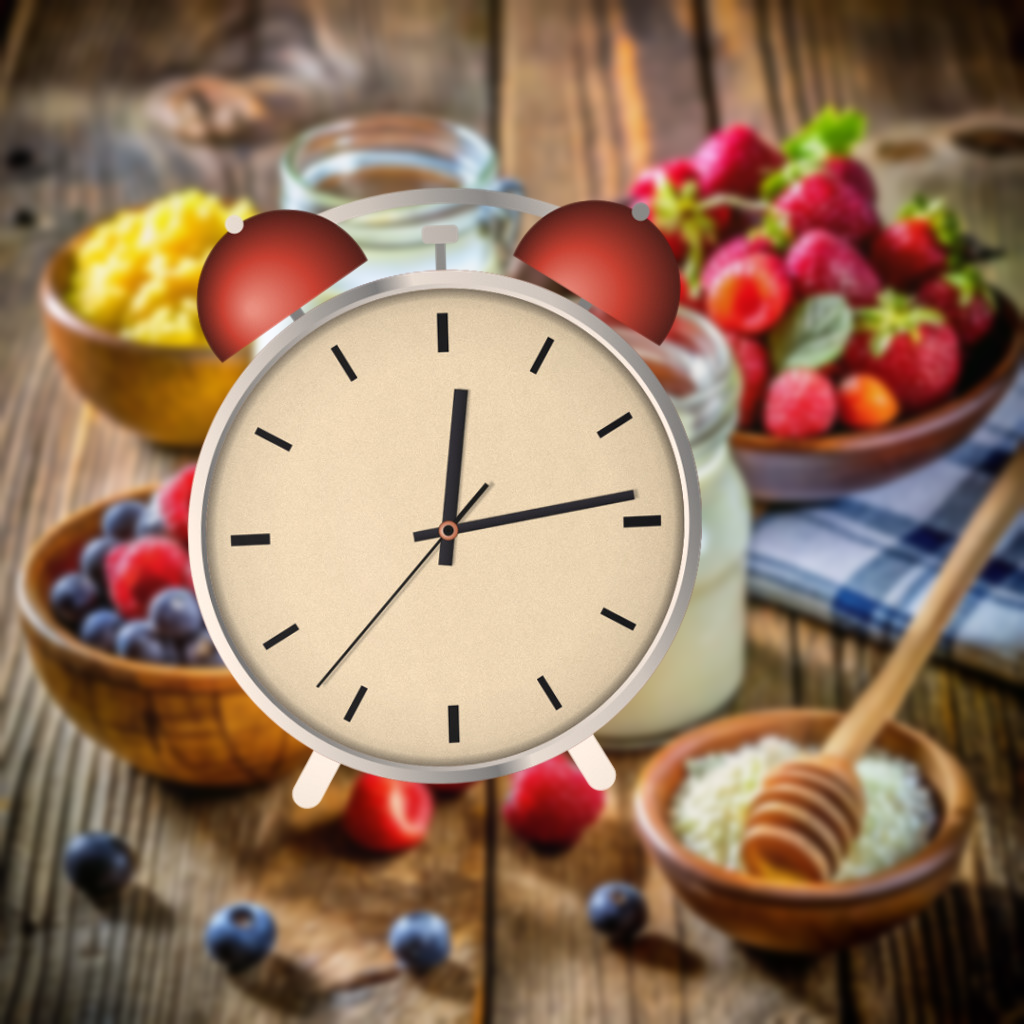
12:13:37
